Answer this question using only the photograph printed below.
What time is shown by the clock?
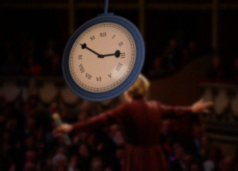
2:50
